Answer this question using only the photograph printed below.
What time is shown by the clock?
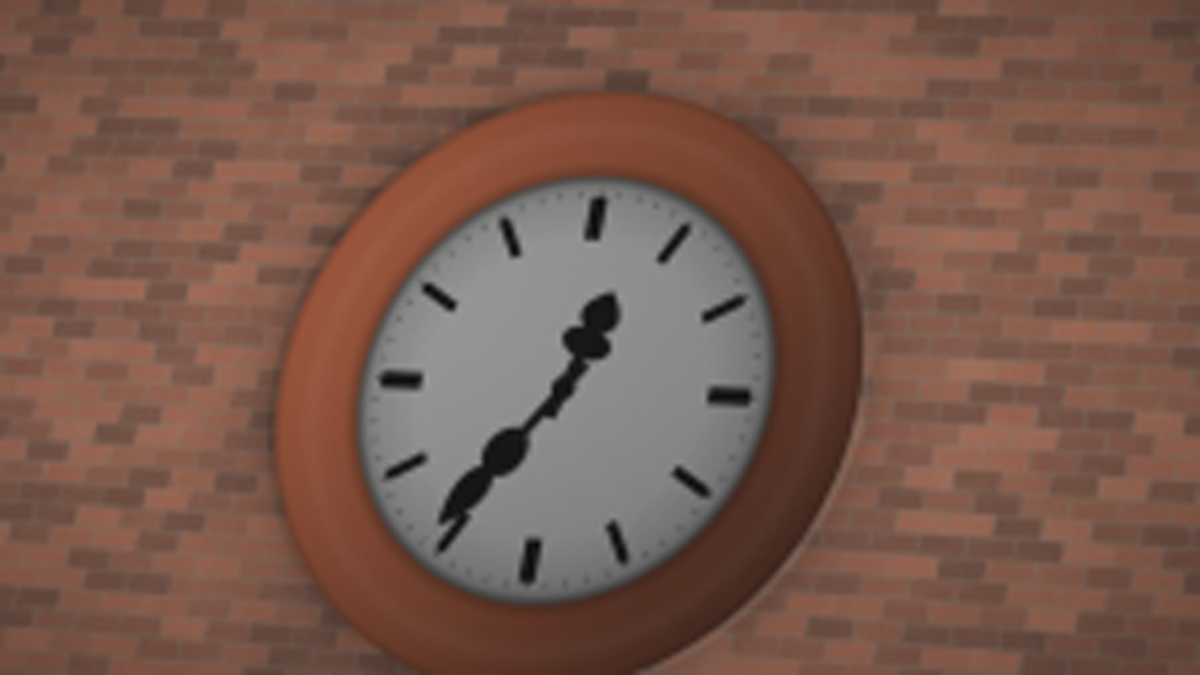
12:36
